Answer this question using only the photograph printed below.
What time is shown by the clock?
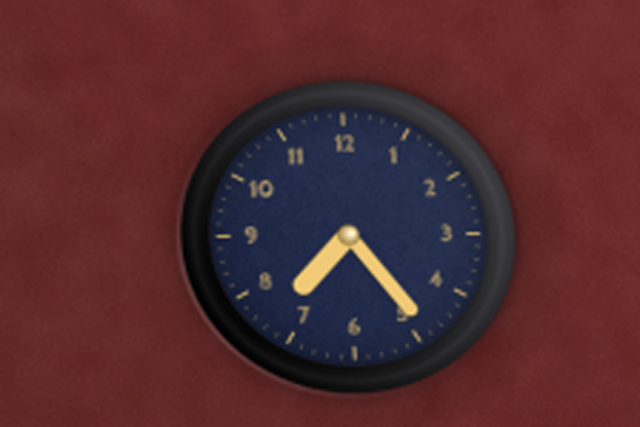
7:24
